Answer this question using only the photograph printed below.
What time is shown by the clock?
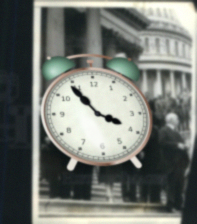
3:54
